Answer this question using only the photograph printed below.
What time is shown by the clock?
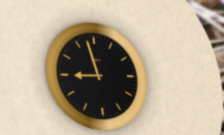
8:58
